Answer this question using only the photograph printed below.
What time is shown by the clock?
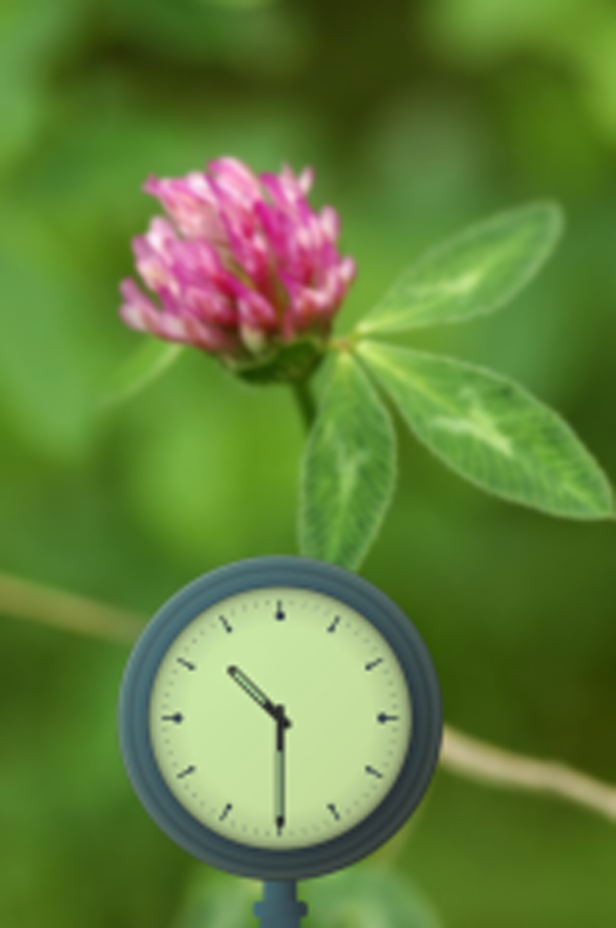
10:30
